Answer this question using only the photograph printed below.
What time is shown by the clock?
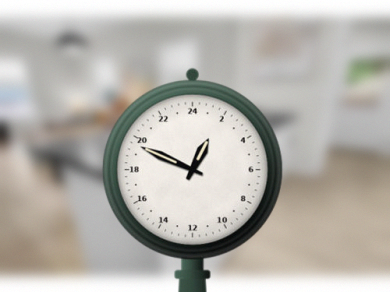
1:49
